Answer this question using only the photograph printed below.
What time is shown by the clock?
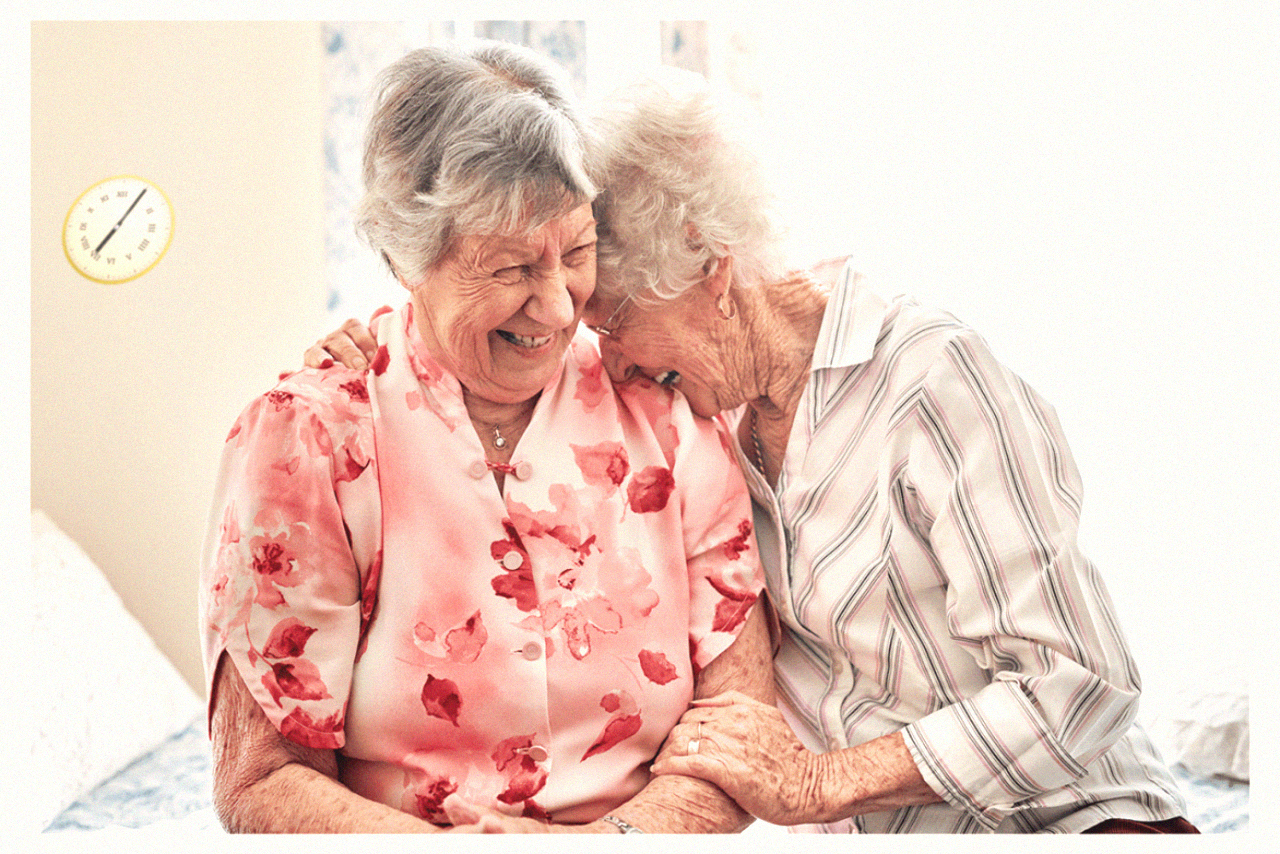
7:05
